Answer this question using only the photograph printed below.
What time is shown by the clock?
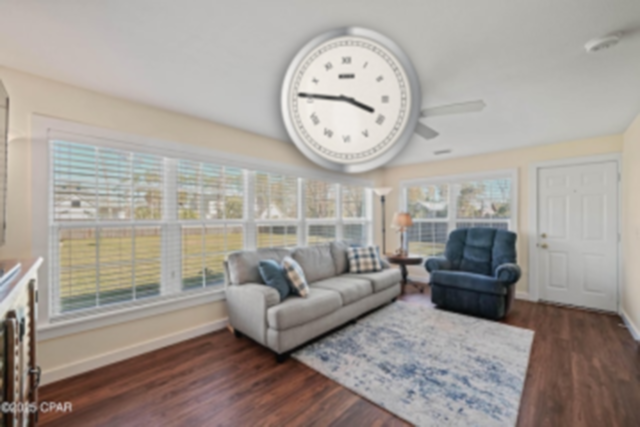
3:46
